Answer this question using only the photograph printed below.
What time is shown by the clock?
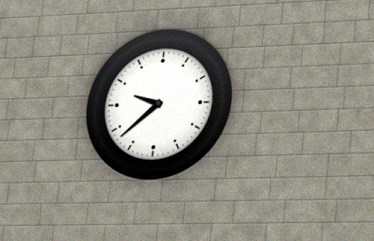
9:38
